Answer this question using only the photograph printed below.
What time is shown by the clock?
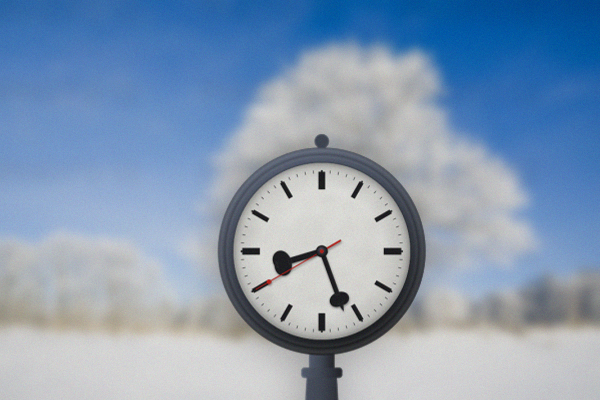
8:26:40
